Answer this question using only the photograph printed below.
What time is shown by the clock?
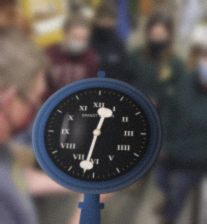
12:32
